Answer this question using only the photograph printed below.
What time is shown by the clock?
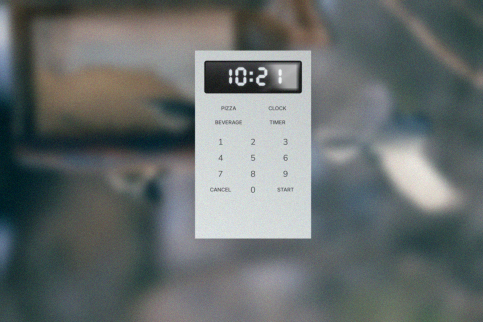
10:21
